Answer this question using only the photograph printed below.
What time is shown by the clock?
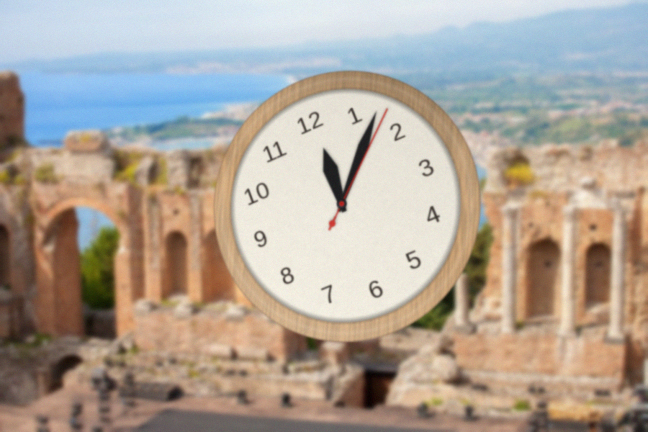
12:07:08
